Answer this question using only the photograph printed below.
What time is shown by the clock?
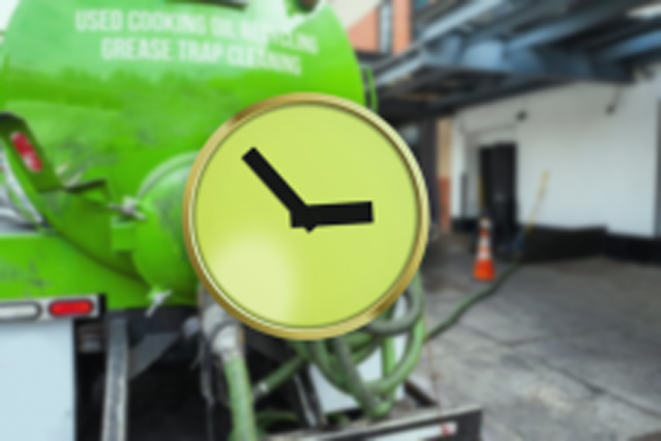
2:53
